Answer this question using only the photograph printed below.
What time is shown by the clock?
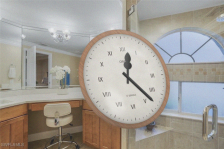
12:23
